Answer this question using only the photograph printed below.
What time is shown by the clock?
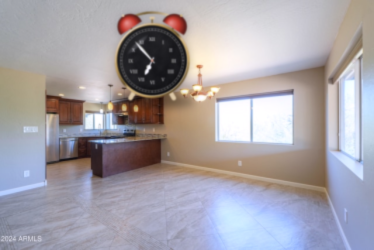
6:53
